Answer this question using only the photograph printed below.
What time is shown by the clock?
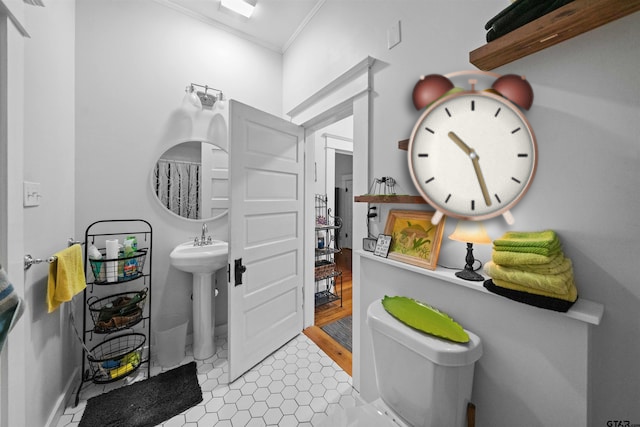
10:27
